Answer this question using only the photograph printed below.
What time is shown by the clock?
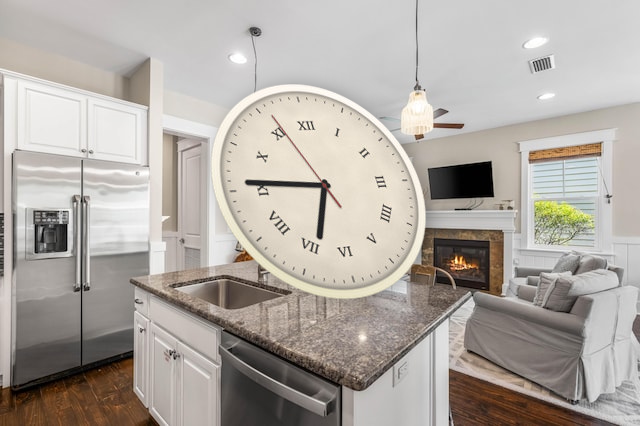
6:45:56
